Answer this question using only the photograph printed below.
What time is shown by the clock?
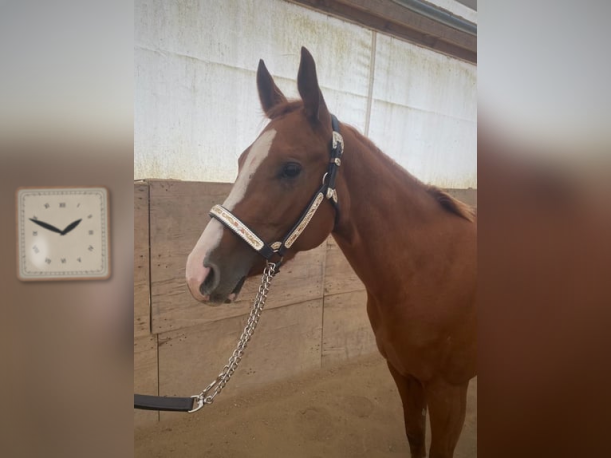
1:49
